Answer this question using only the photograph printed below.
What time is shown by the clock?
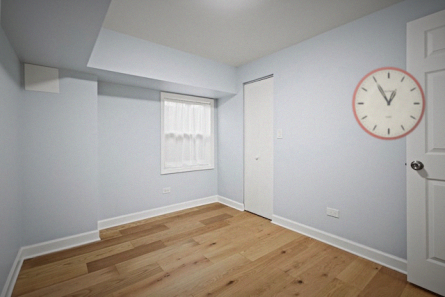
12:55
